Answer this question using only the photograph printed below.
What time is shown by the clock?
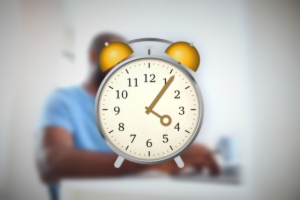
4:06
